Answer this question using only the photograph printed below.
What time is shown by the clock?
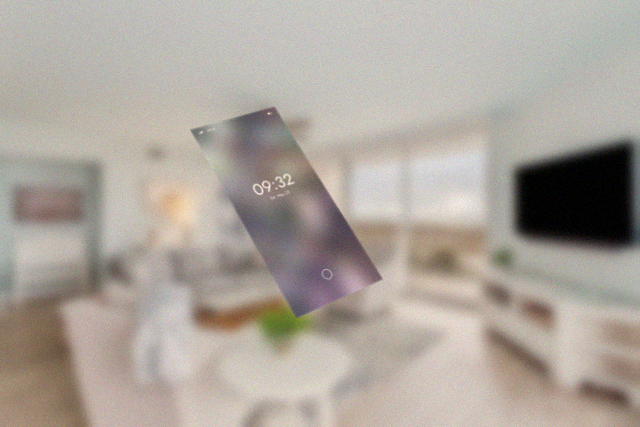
9:32
